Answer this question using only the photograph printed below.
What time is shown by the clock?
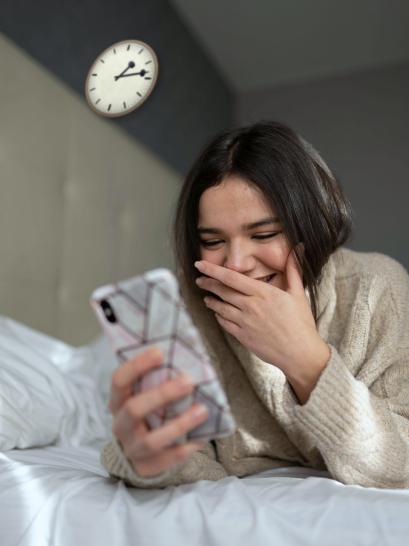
1:13
